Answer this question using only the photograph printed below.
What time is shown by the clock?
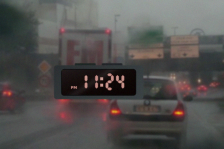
11:24
